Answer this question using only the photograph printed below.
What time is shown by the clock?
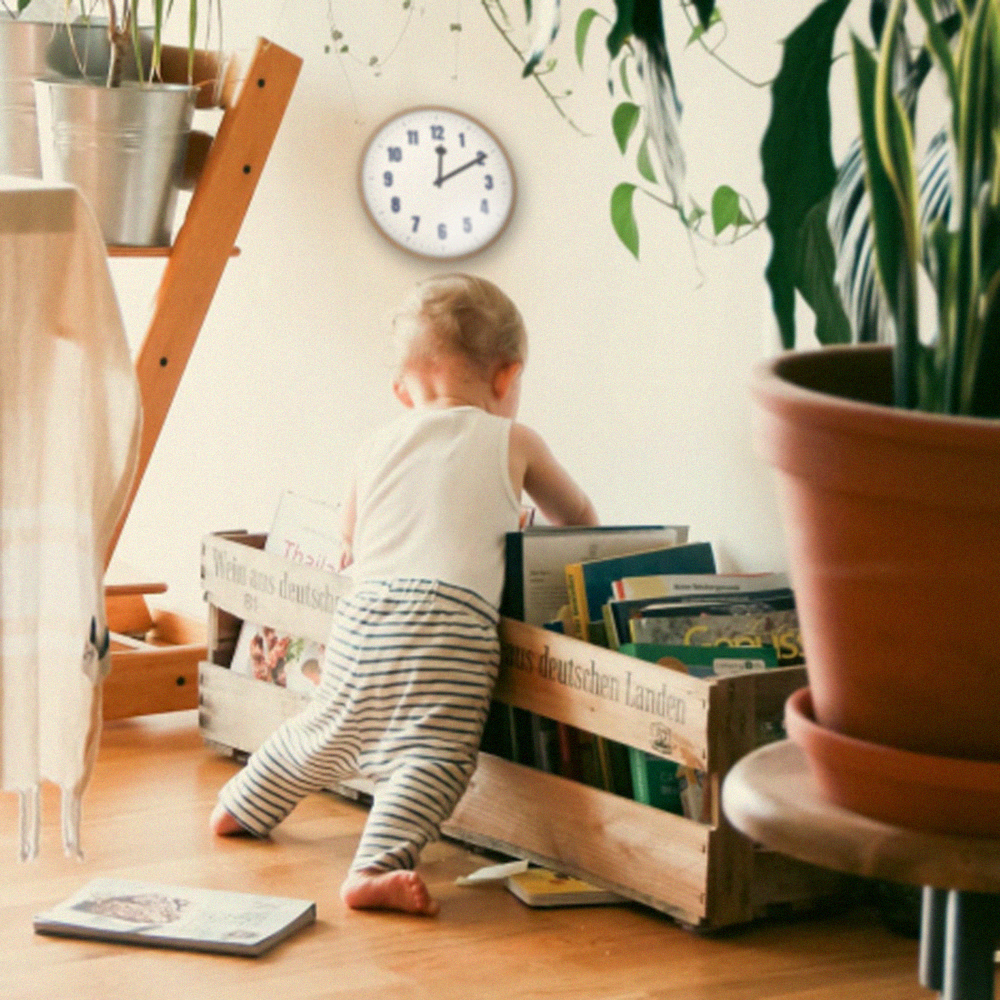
12:10
